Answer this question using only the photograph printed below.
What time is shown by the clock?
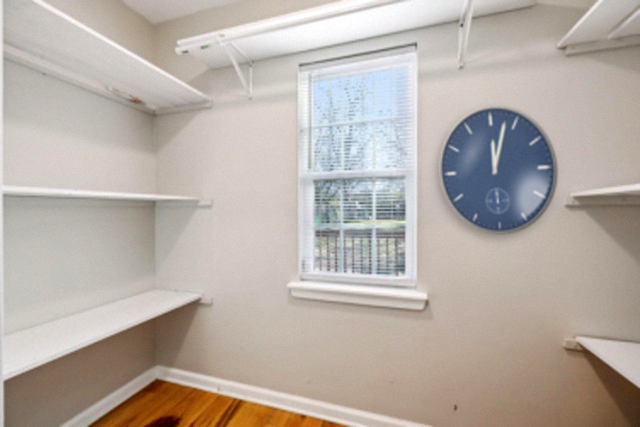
12:03
